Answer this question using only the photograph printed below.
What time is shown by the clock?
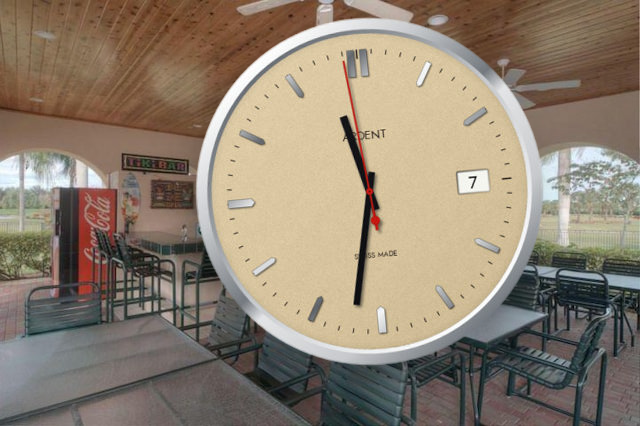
11:31:59
